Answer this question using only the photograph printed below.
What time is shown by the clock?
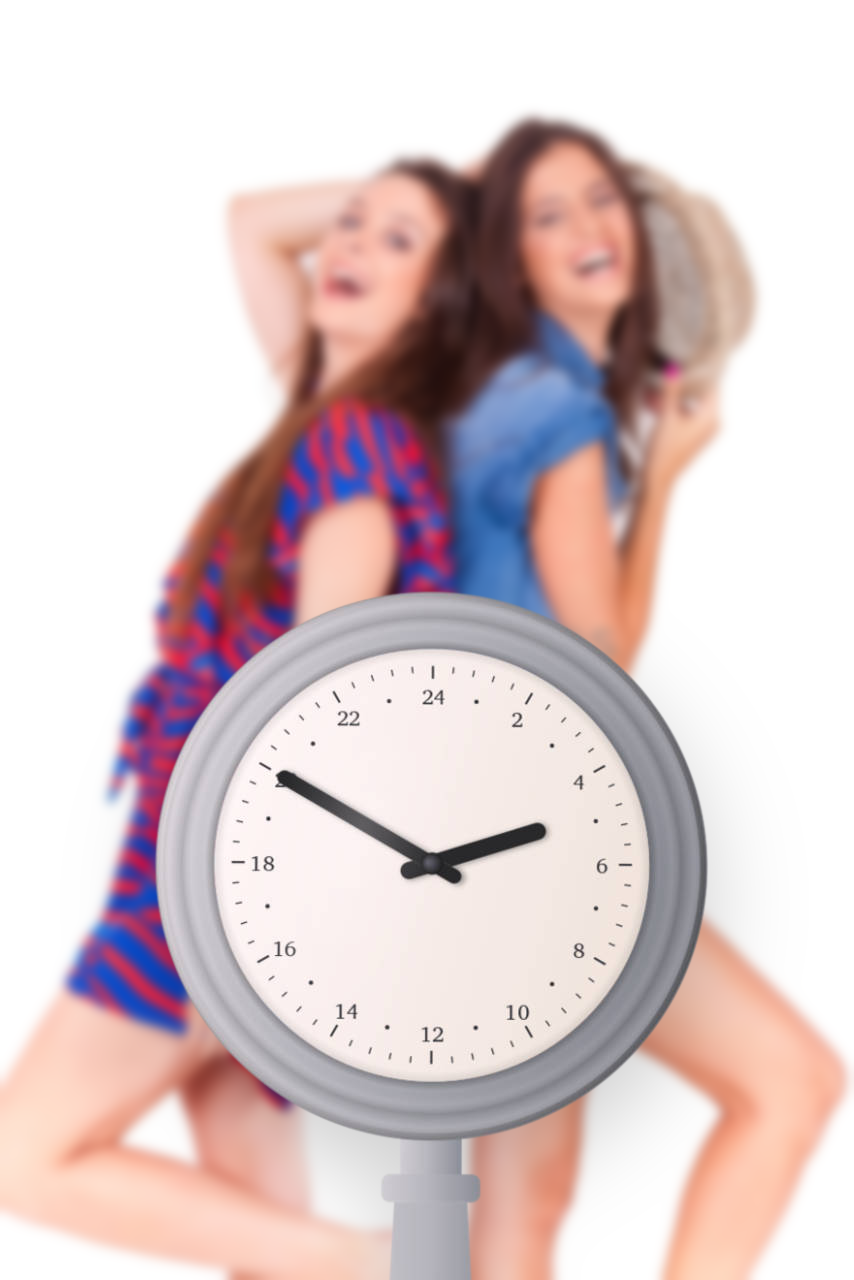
4:50
